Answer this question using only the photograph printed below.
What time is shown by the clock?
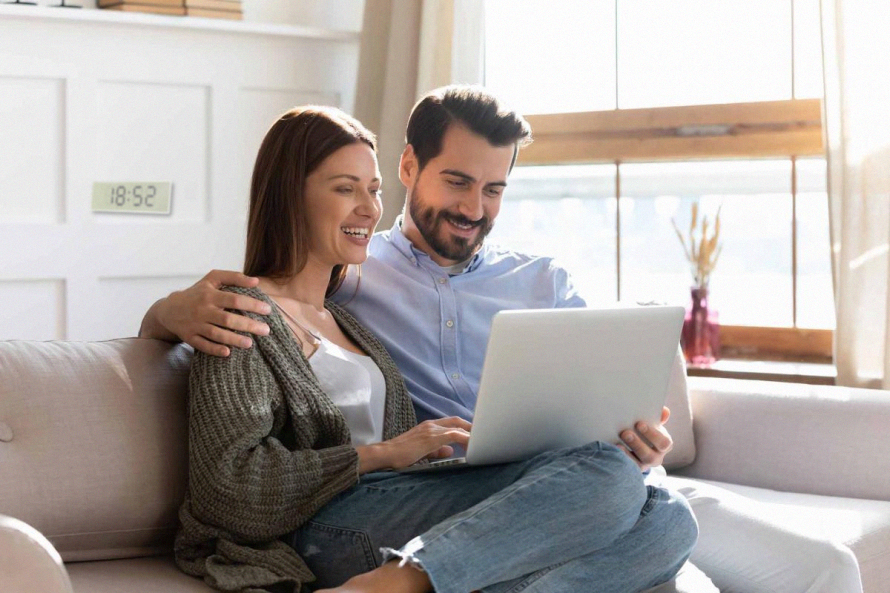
18:52
